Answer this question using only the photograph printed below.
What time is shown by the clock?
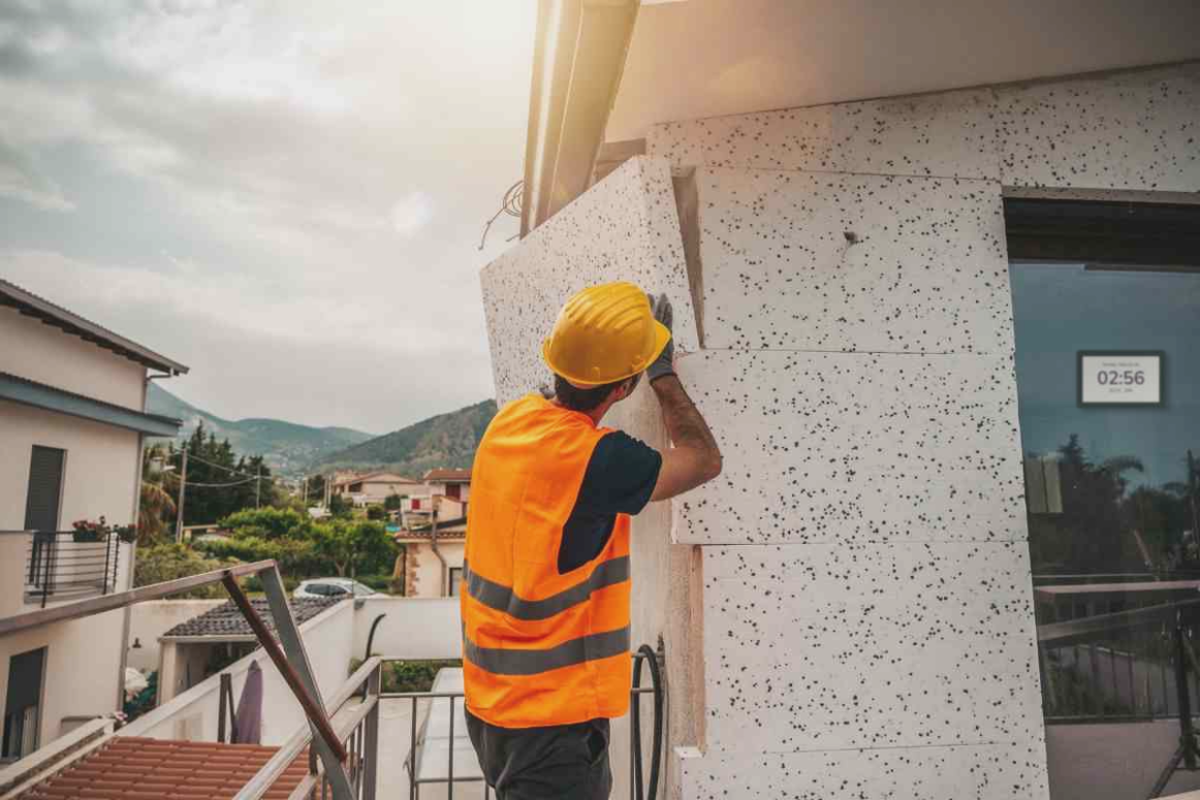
2:56
